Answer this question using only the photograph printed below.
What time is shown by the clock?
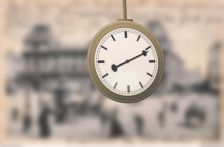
8:11
